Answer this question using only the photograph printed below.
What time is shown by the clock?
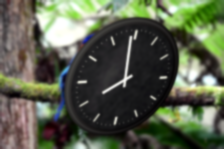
7:59
